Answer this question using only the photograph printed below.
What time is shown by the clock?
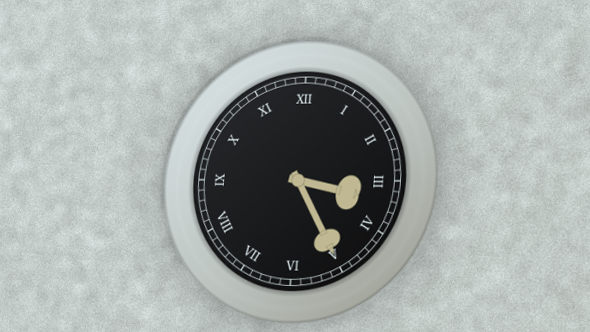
3:25
